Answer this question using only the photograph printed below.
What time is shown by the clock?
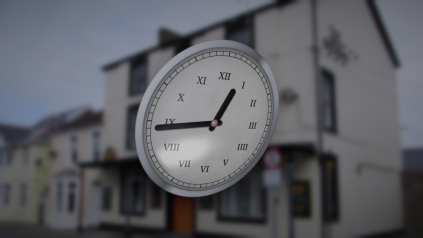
12:44
